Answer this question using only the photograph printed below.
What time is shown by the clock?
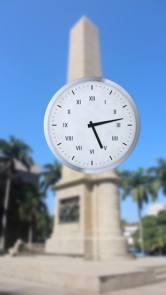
5:13
